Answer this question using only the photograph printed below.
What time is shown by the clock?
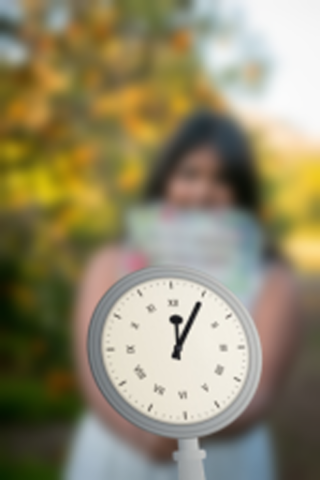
12:05
